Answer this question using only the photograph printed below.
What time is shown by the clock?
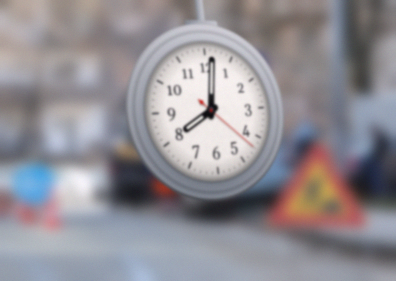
8:01:22
